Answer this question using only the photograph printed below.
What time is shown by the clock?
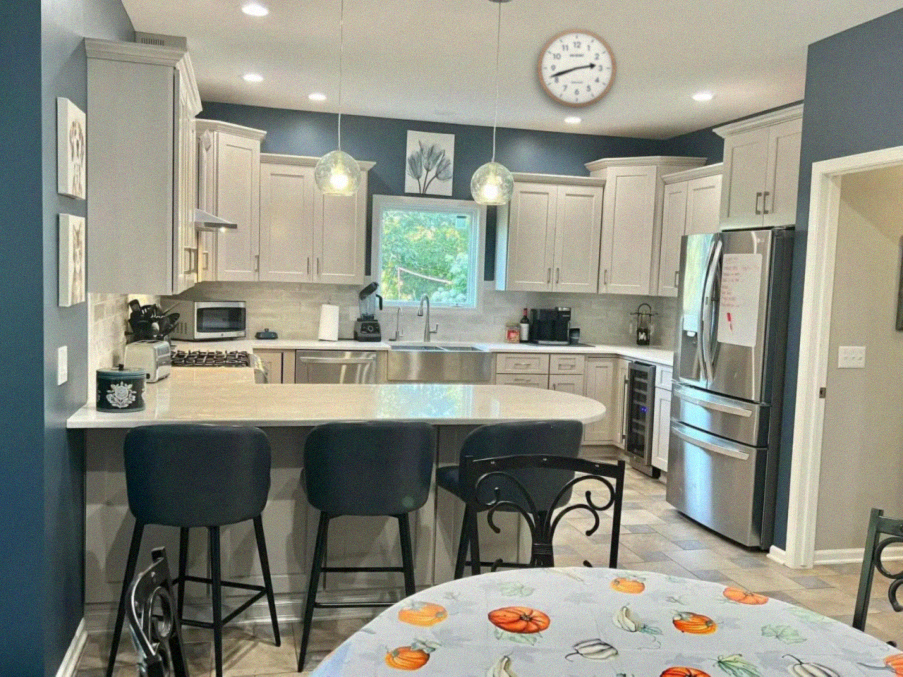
2:42
